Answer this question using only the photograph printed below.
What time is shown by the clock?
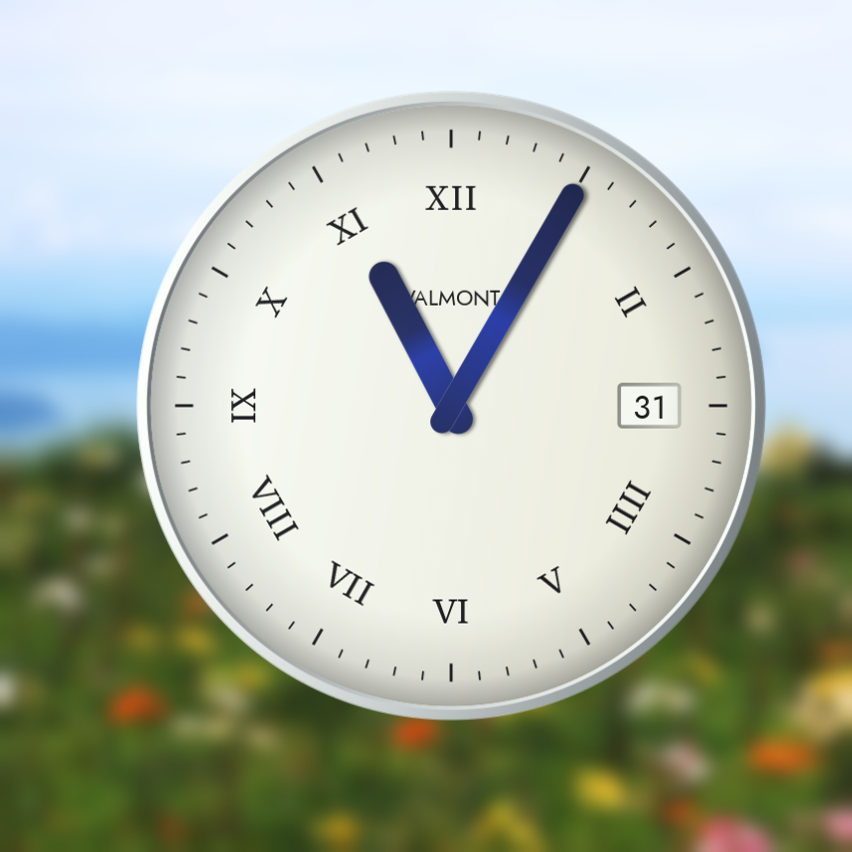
11:05
